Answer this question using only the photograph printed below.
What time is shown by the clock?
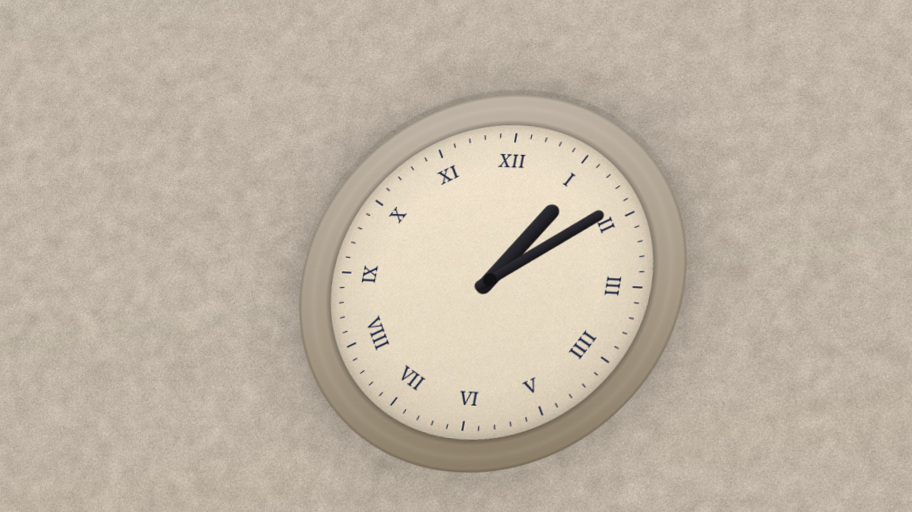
1:09
